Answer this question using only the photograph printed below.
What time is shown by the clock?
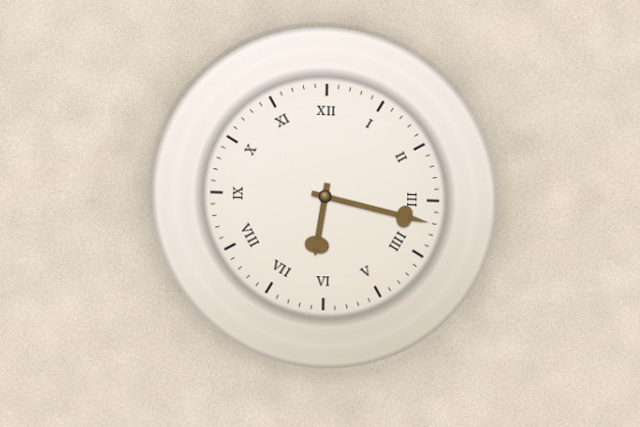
6:17
